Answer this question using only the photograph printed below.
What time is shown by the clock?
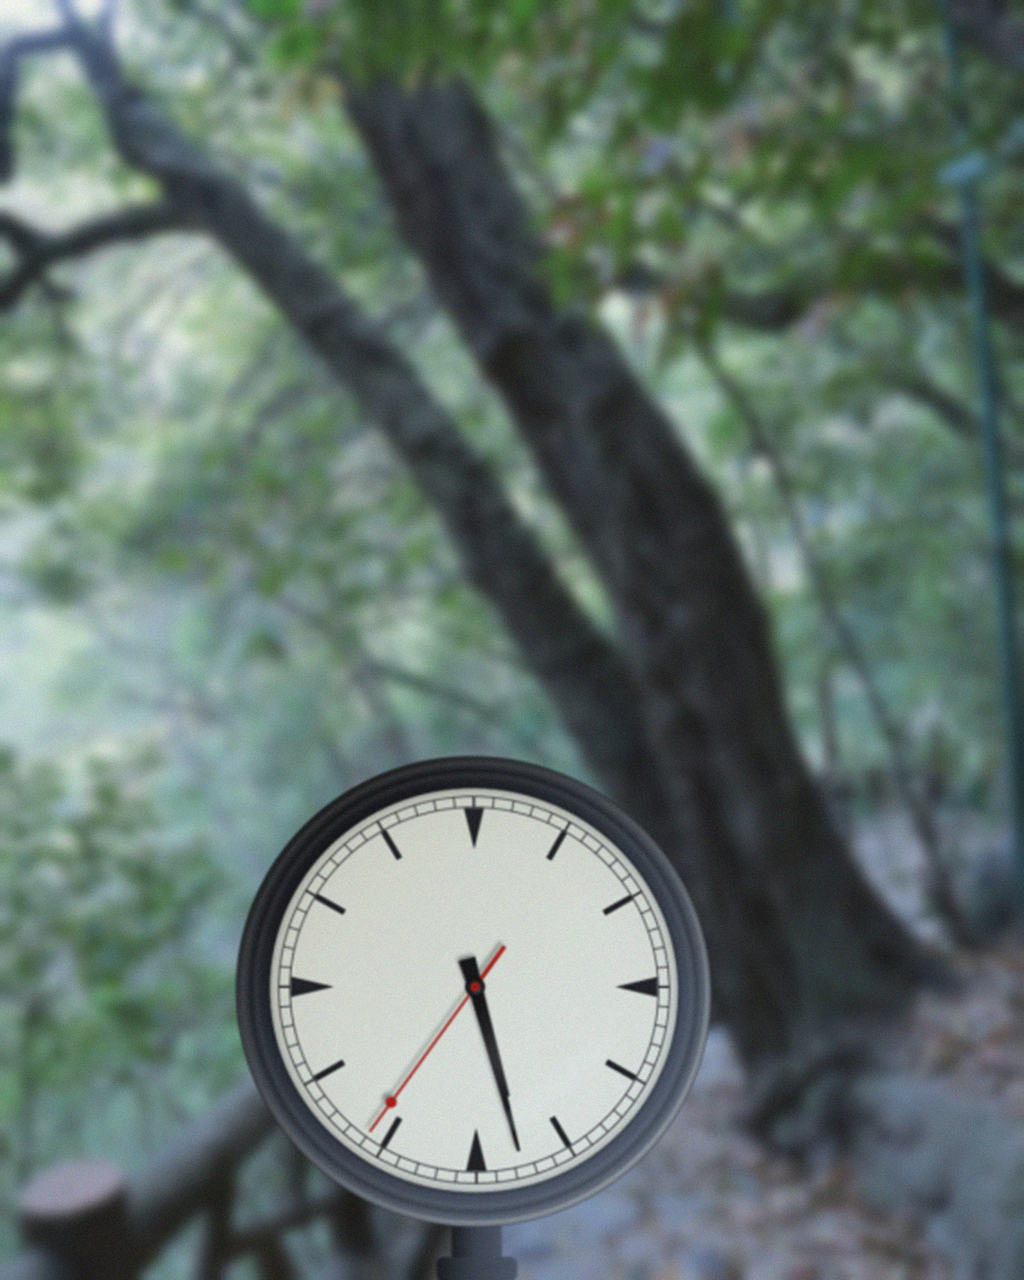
5:27:36
